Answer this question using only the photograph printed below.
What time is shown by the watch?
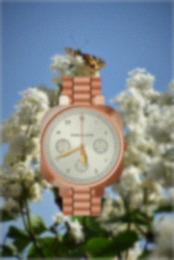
5:41
